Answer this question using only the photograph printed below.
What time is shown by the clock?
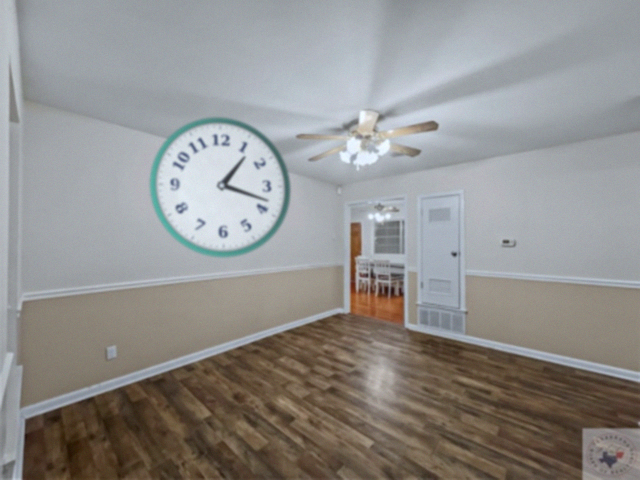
1:18
